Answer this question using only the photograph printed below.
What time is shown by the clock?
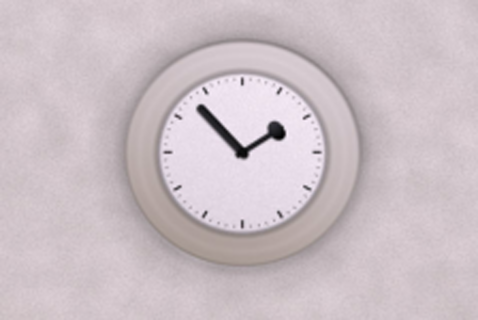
1:53
